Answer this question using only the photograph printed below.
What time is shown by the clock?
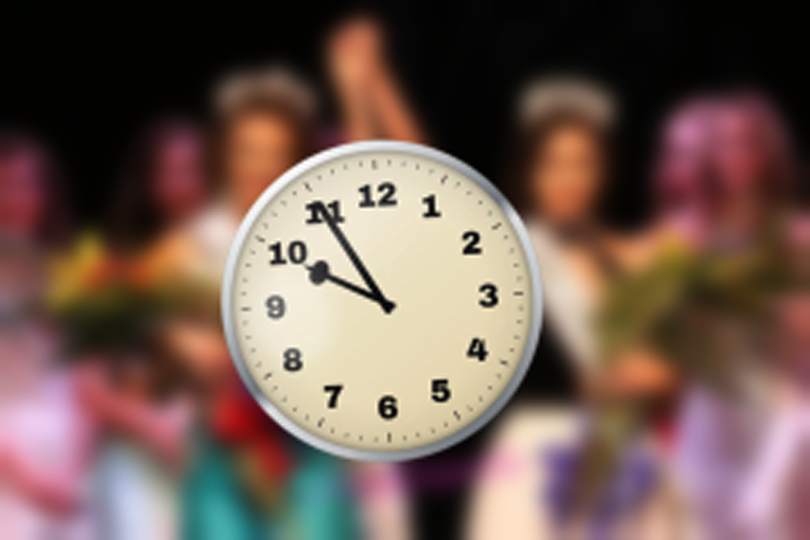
9:55
